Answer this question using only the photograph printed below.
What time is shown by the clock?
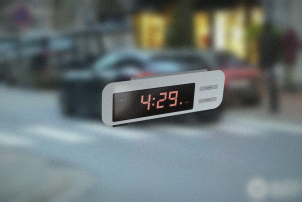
4:29
